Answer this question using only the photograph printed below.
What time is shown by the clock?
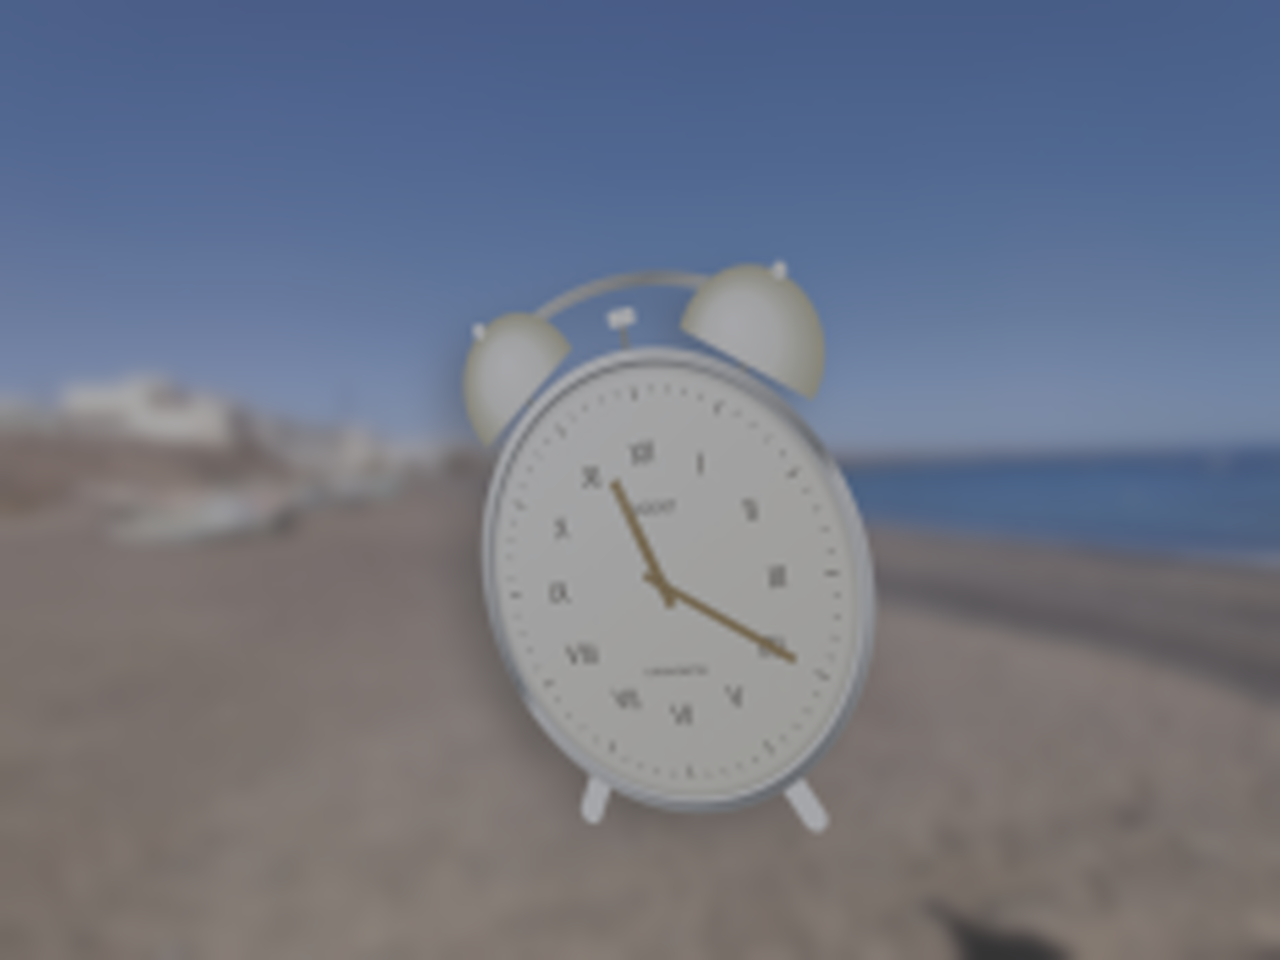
11:20
